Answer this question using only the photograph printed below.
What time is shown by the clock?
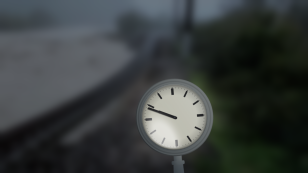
9:49
